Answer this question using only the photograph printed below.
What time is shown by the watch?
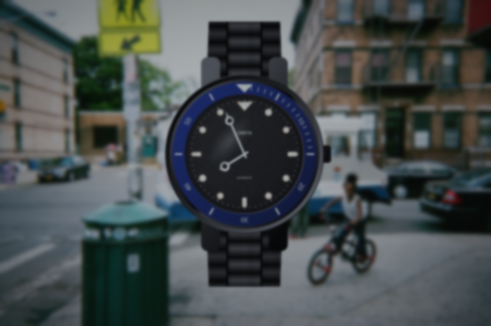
7:56
